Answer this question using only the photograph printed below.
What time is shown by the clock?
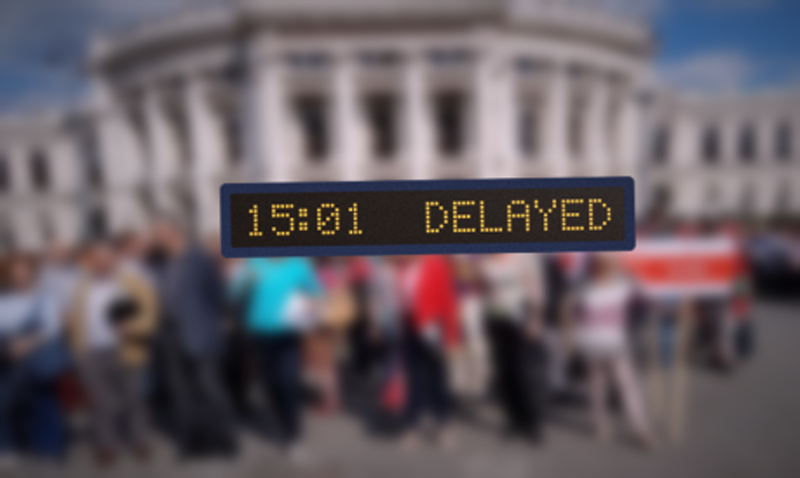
15:01
